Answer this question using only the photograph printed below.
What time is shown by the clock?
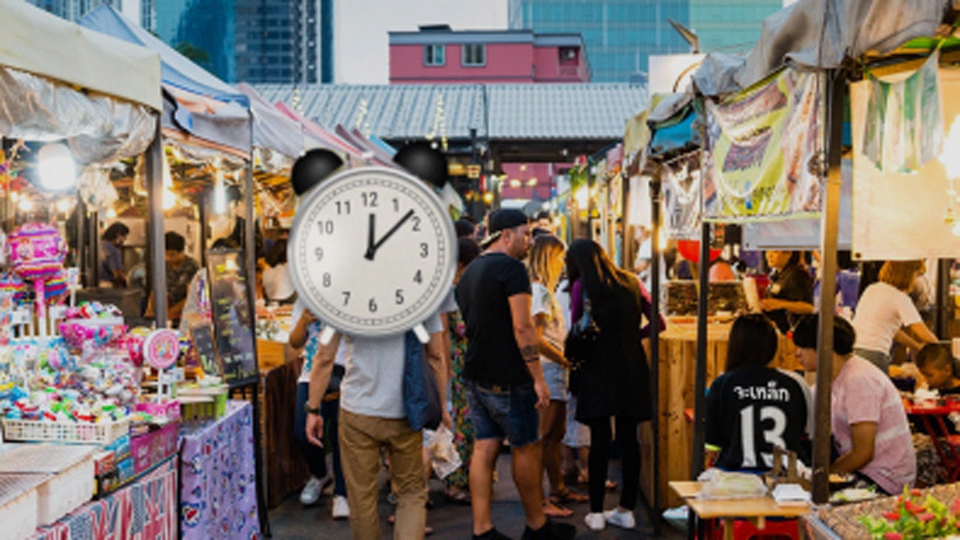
12:08
